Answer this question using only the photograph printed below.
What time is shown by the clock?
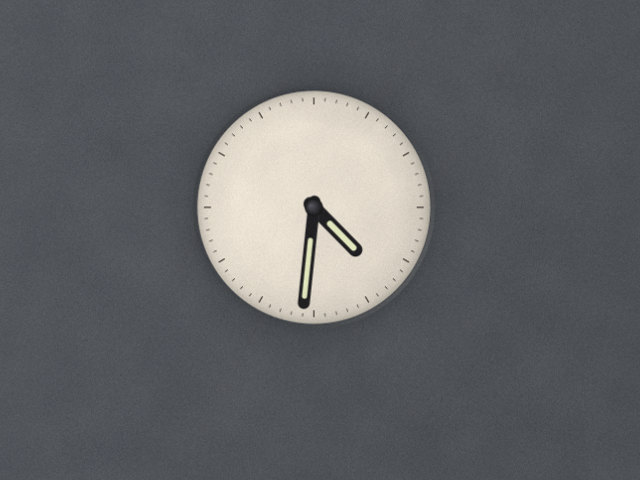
4:31
